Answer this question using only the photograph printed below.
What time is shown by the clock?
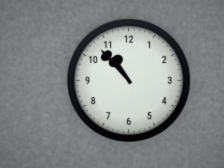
10:53
